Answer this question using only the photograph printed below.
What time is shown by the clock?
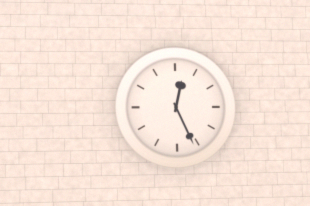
12:26
